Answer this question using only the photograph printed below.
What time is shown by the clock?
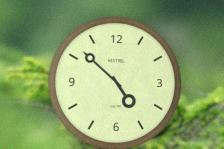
4:52
